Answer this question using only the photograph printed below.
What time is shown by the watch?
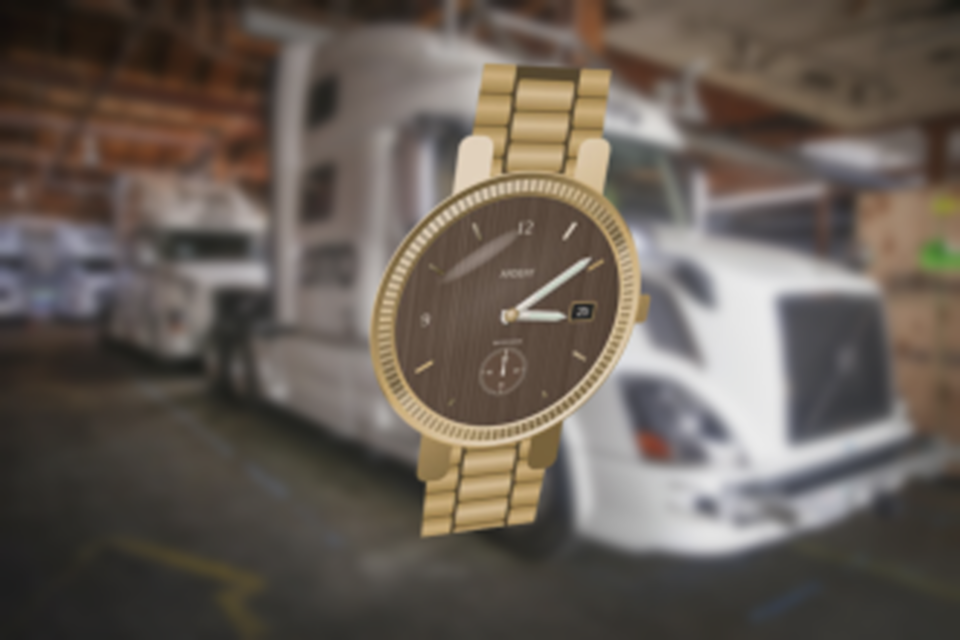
3:09
